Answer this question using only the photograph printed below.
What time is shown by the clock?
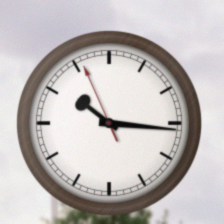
10:15:56
